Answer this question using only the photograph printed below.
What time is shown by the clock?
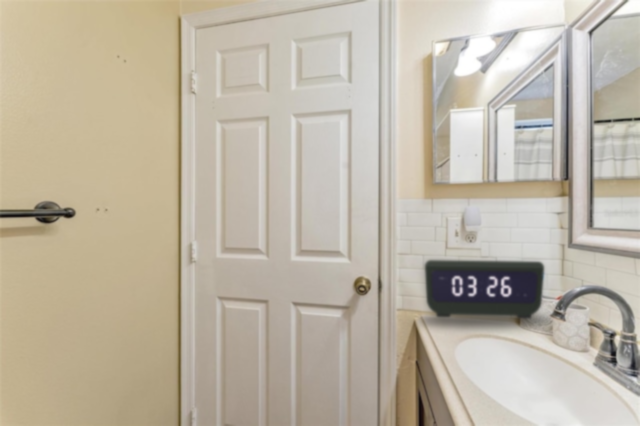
3:26
